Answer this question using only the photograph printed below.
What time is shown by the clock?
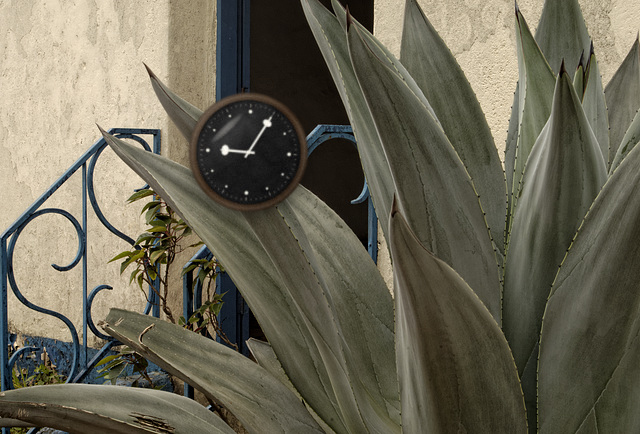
9:05
